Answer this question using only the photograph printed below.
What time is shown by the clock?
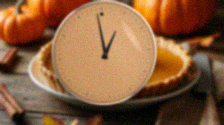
12:59
